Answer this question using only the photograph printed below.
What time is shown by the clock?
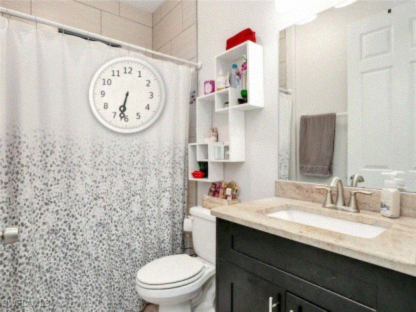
6:32
